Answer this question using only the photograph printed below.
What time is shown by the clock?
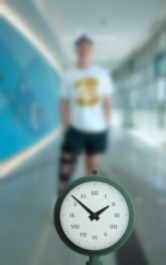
1:52
